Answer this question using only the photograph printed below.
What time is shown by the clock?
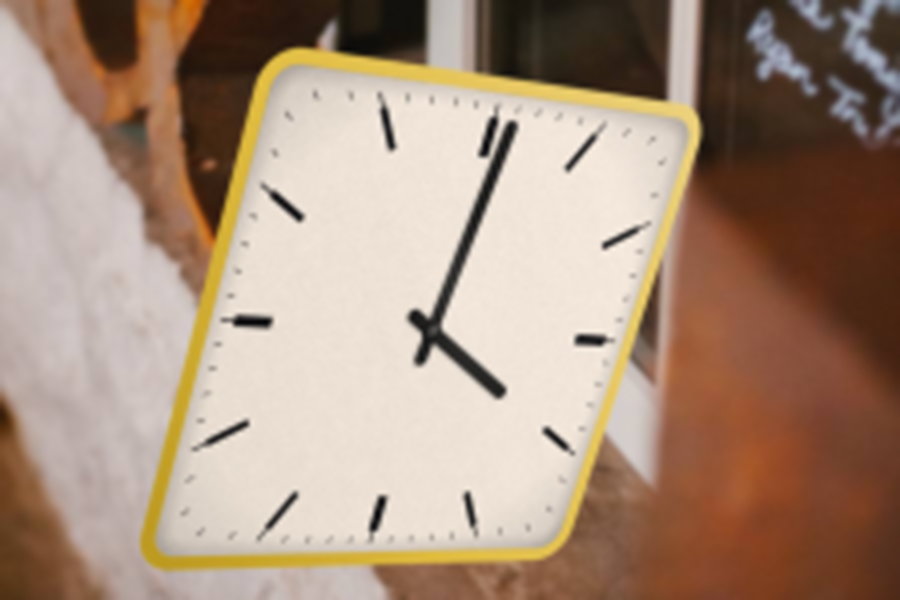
4:01
